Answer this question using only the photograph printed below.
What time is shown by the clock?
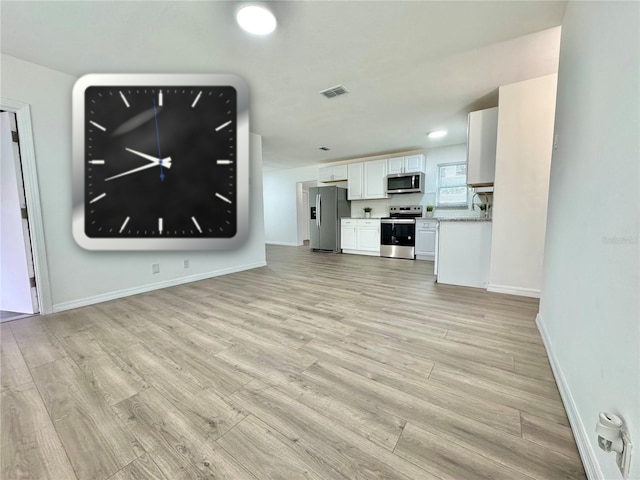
9:41:59
